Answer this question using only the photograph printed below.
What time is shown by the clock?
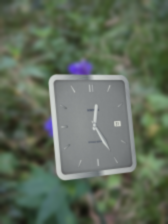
12:25
